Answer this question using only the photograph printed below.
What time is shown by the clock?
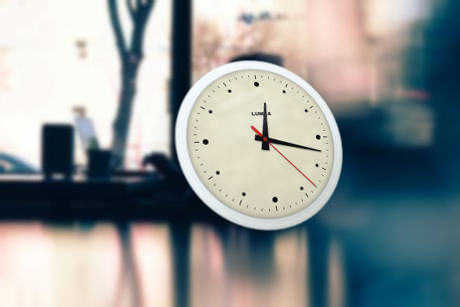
12:17:23
